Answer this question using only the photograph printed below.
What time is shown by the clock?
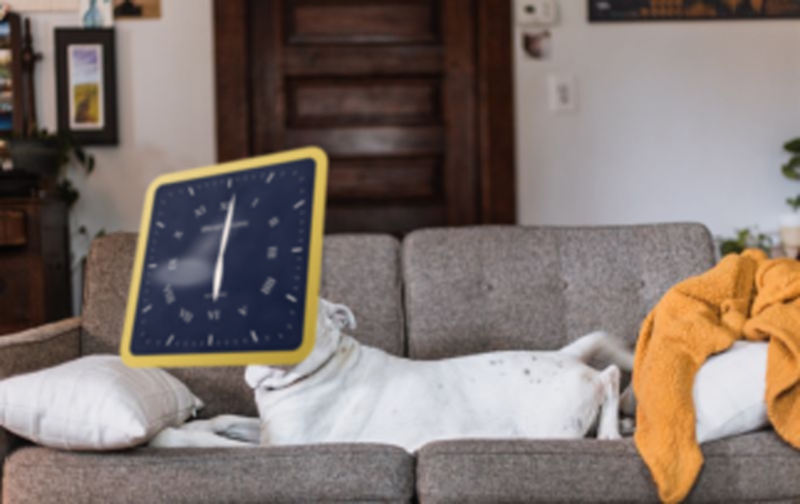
6:01
